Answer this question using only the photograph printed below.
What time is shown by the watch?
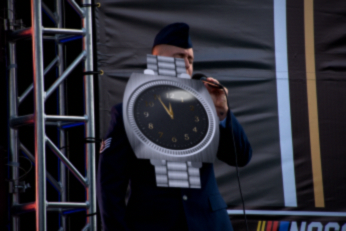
11:55
